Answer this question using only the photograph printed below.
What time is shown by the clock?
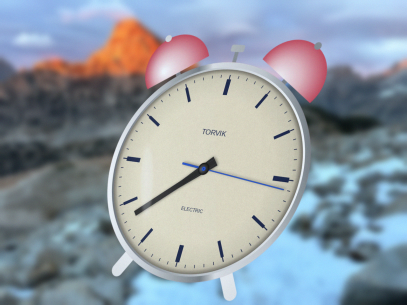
7:38:16
